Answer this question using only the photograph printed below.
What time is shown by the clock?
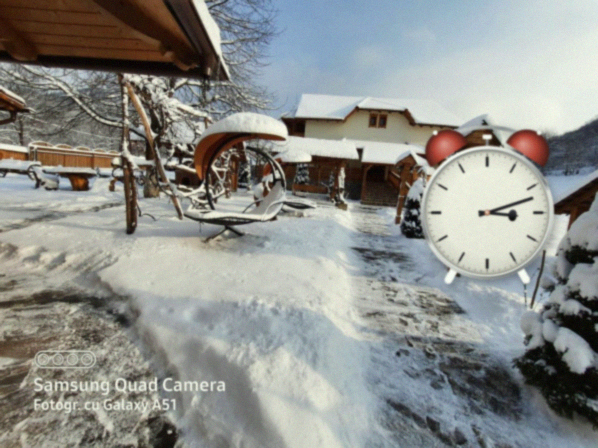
3:12
